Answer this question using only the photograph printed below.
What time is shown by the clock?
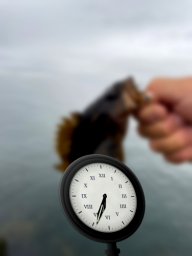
6:34
